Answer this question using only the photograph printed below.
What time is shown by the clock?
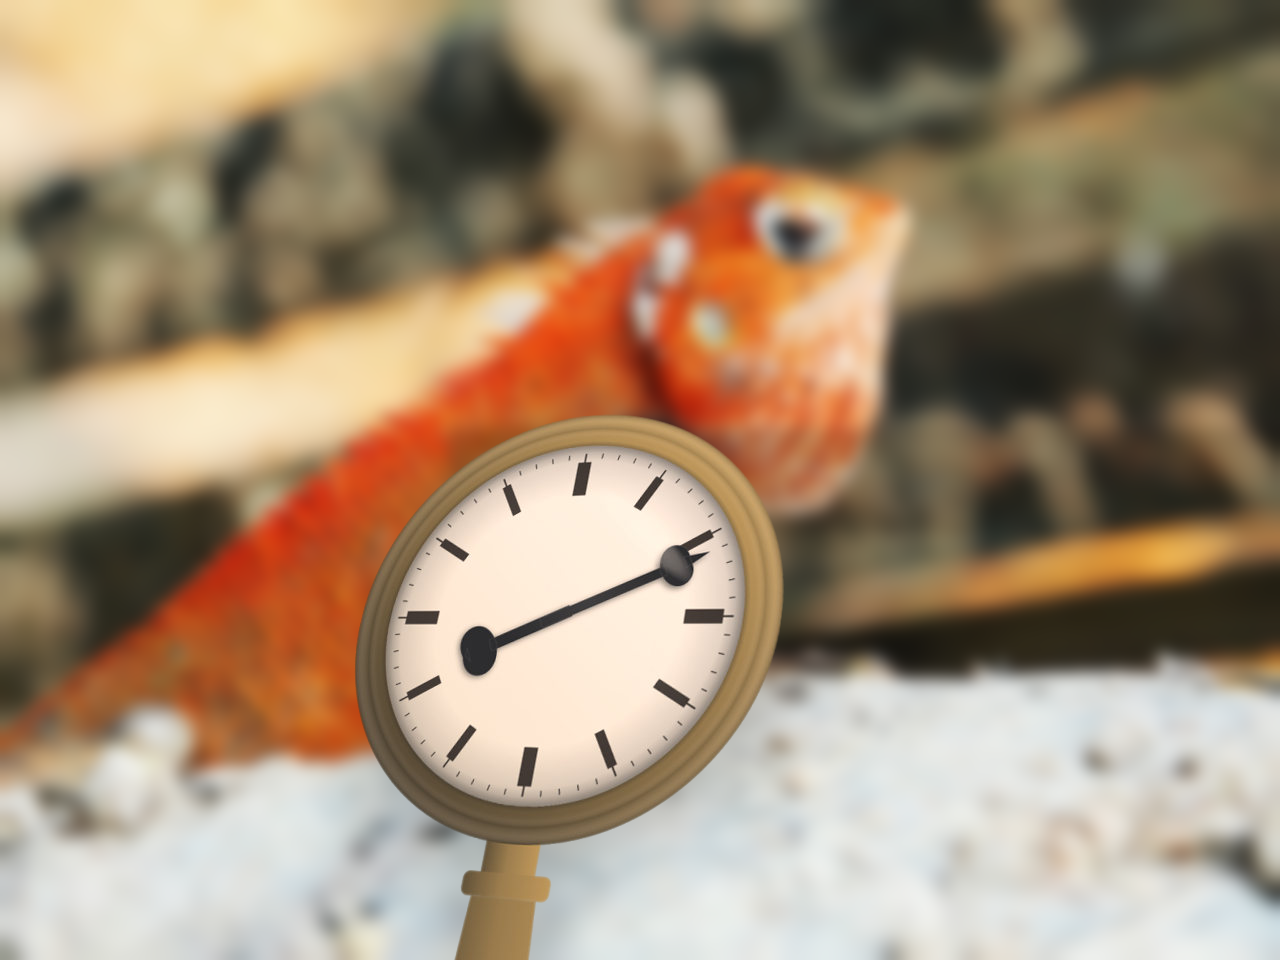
8:11
